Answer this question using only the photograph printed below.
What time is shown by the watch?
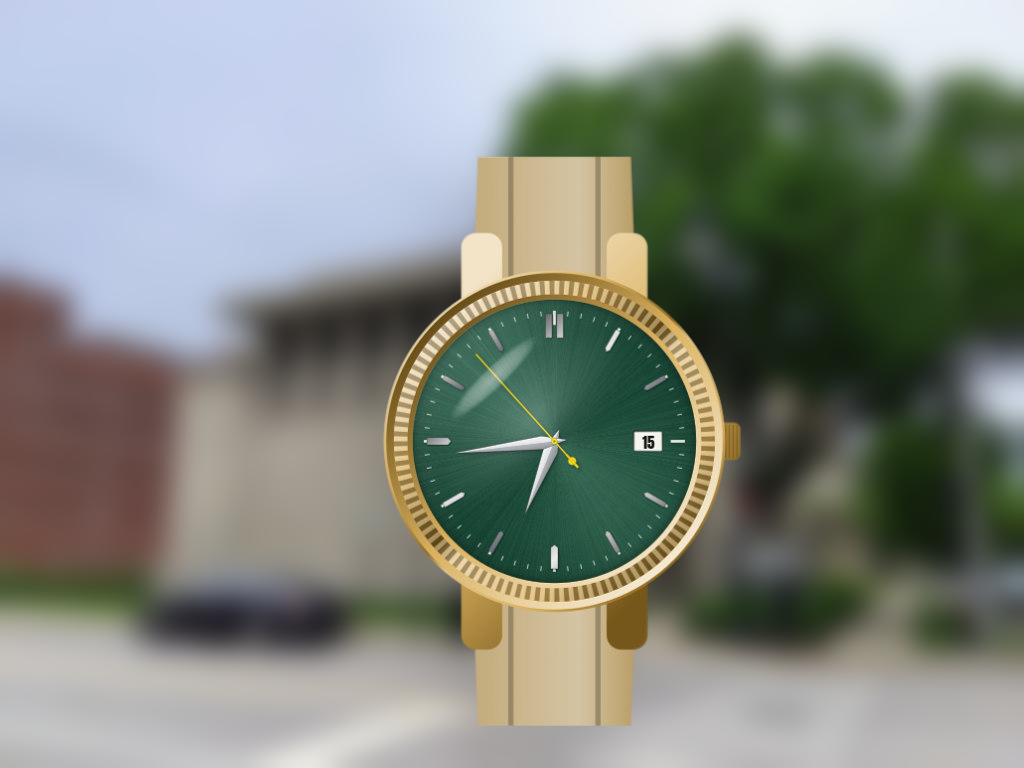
6:43:53
